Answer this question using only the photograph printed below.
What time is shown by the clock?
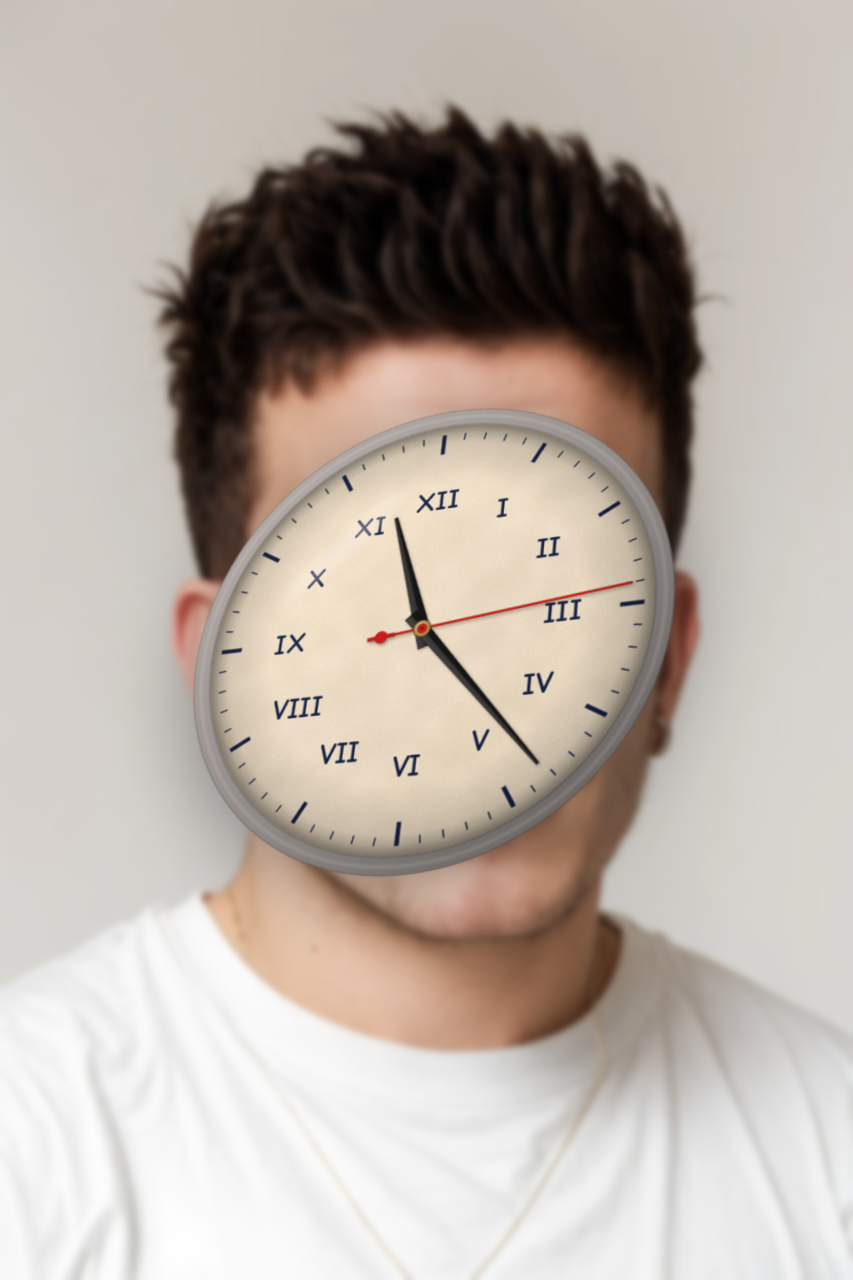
11:23:14
